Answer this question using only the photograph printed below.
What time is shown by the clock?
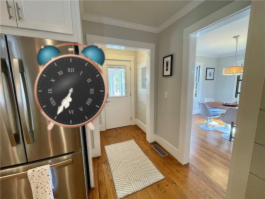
6:35
